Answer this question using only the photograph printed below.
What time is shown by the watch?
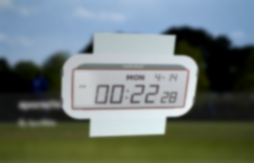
0:22
